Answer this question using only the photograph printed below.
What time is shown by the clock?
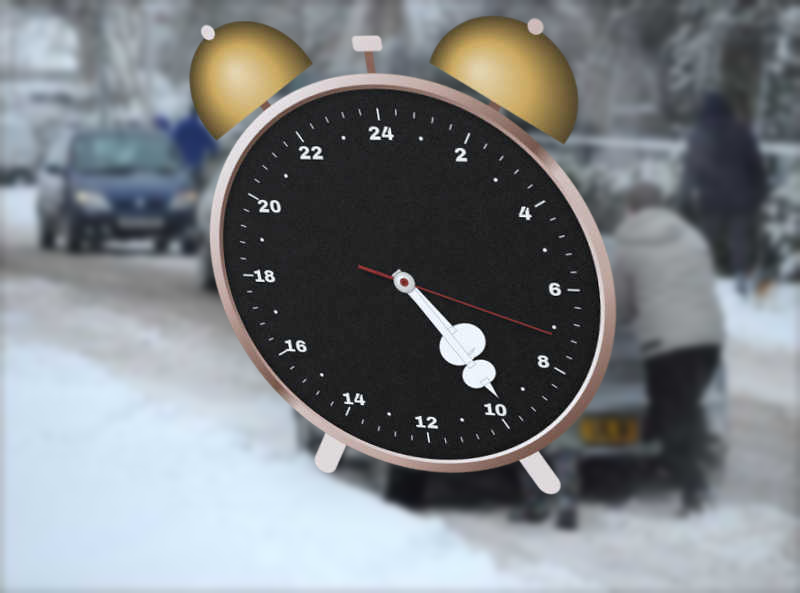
9:24:18
